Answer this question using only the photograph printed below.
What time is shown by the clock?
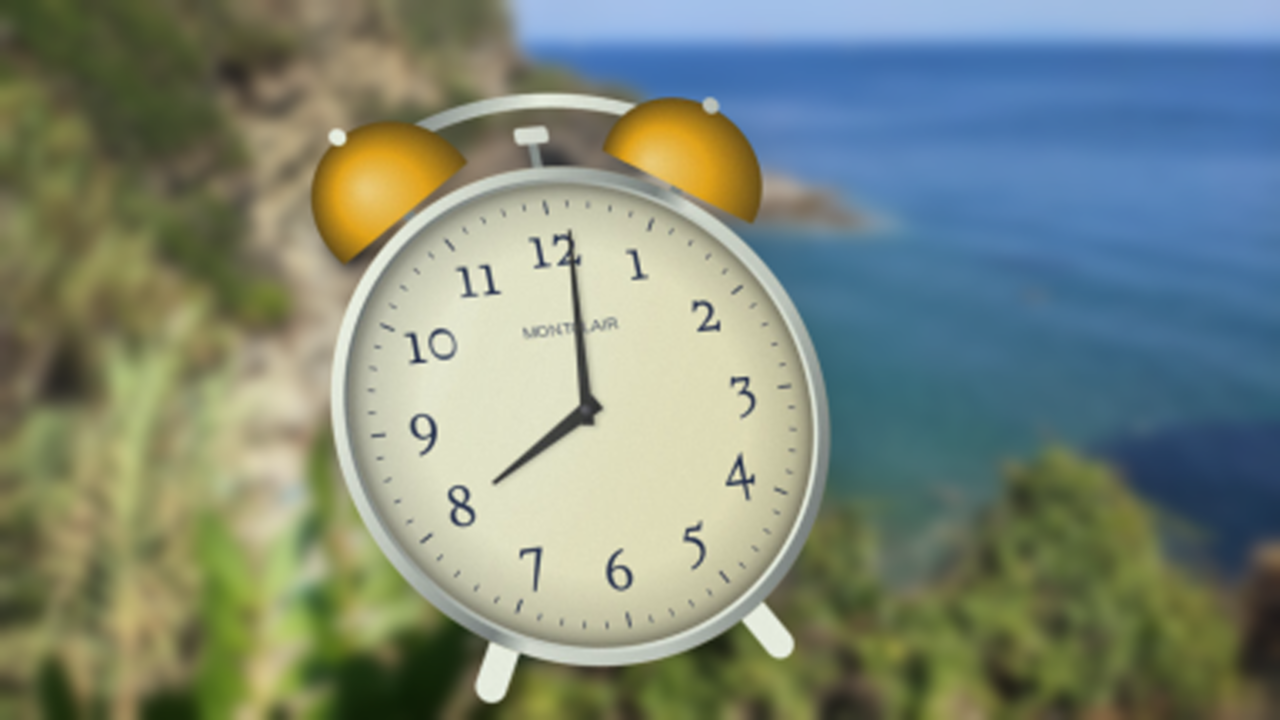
8:01
